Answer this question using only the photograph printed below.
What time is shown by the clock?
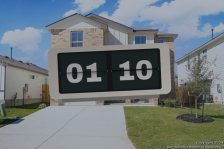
1:10
